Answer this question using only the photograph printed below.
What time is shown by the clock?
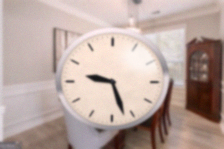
9:27
